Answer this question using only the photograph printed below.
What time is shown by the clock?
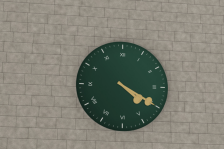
4:20
